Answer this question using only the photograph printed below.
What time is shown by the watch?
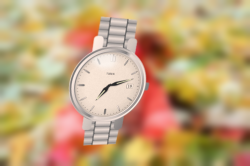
7:12
